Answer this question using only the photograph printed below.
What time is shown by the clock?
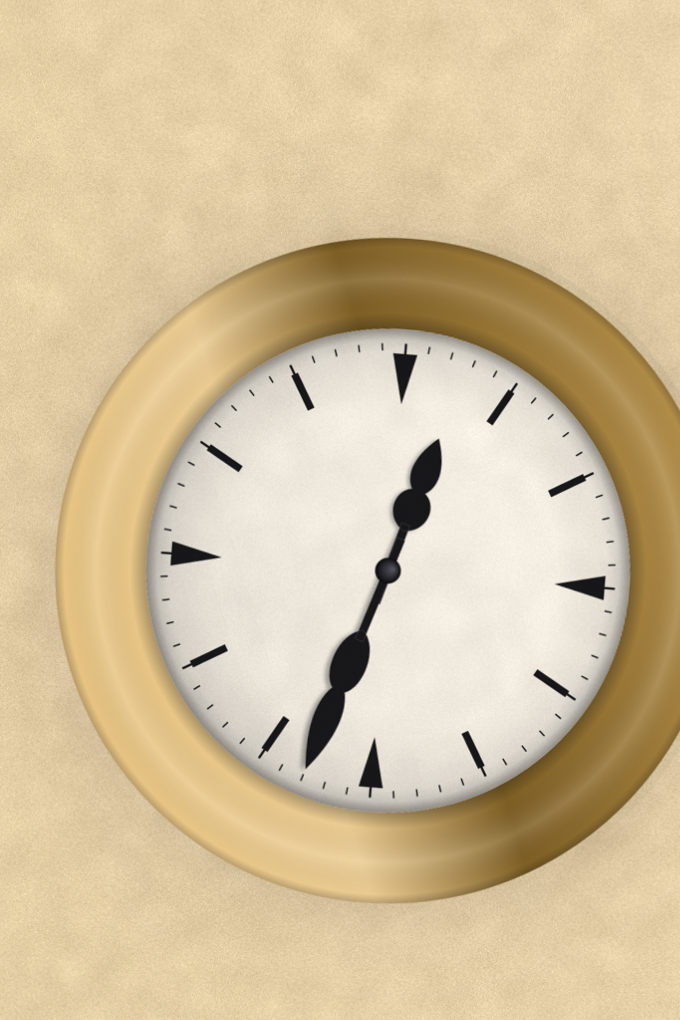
12:33
